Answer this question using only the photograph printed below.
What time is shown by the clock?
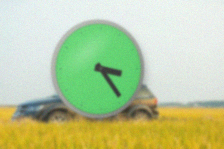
3:24
